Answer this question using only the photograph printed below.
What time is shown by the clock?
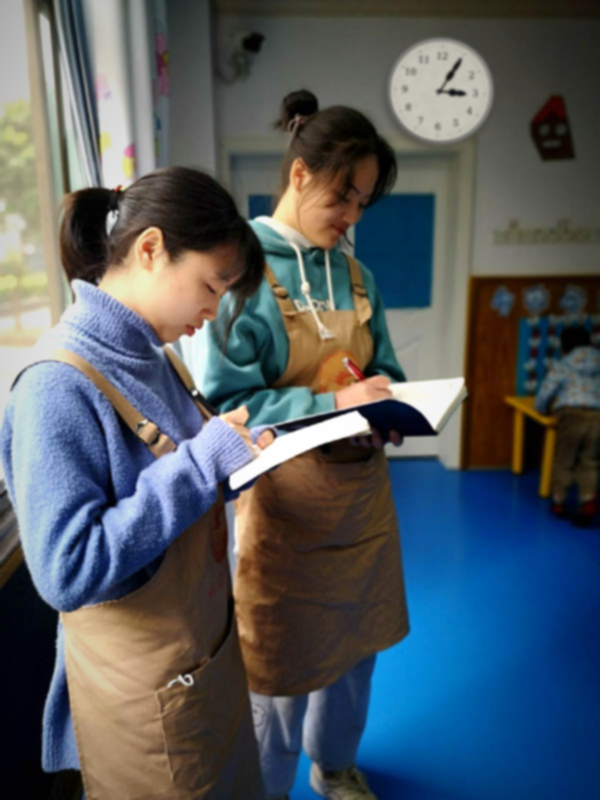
3:05
